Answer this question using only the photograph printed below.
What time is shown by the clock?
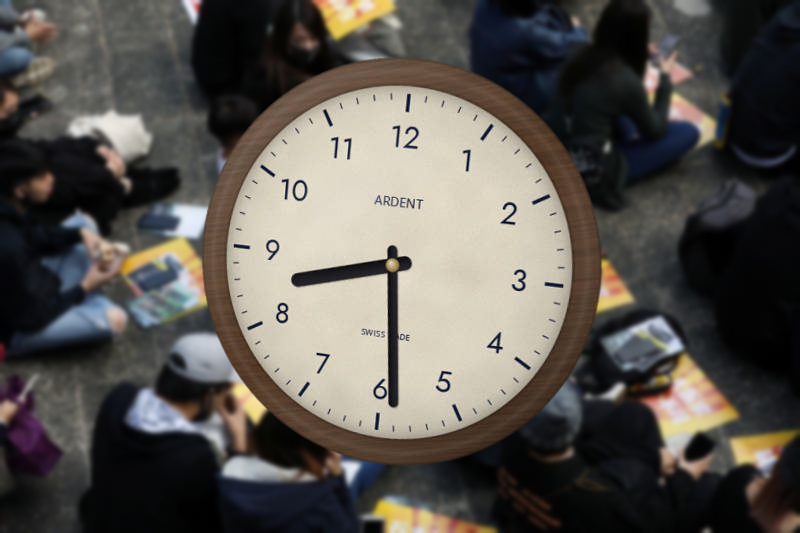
8:29
